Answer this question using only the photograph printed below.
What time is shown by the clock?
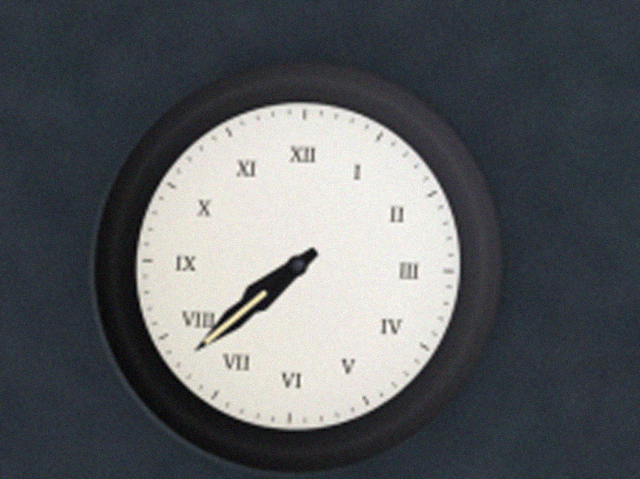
7:38
